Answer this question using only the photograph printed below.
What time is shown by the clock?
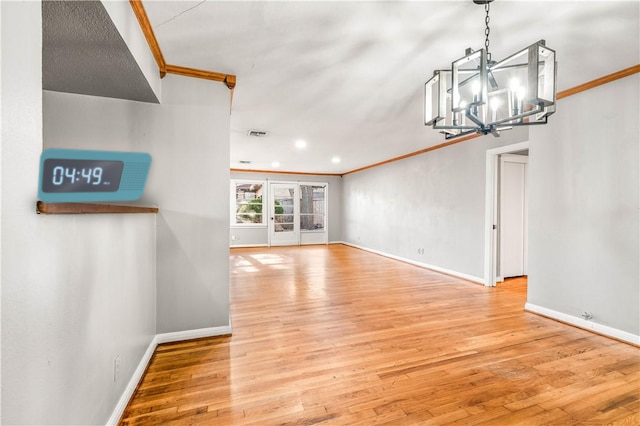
4:49
